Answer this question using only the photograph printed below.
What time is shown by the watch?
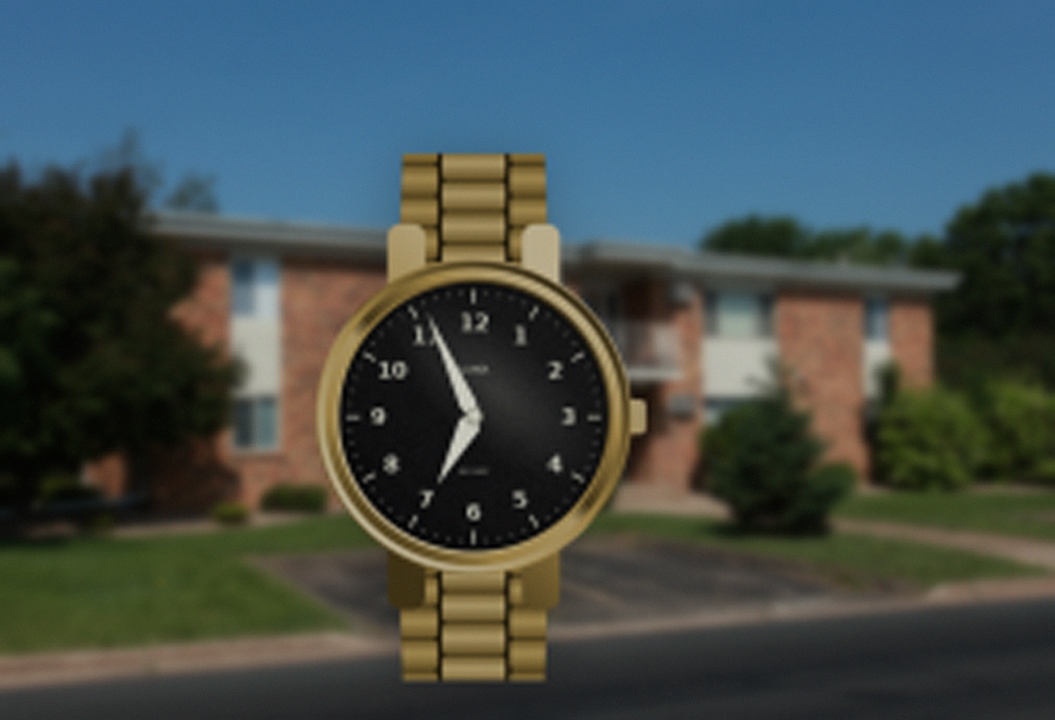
6:56
